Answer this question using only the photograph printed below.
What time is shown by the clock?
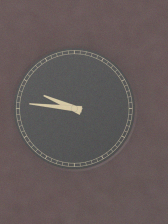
9:46
